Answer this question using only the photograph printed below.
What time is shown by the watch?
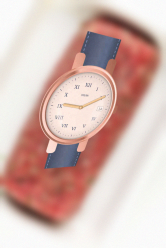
9:10
